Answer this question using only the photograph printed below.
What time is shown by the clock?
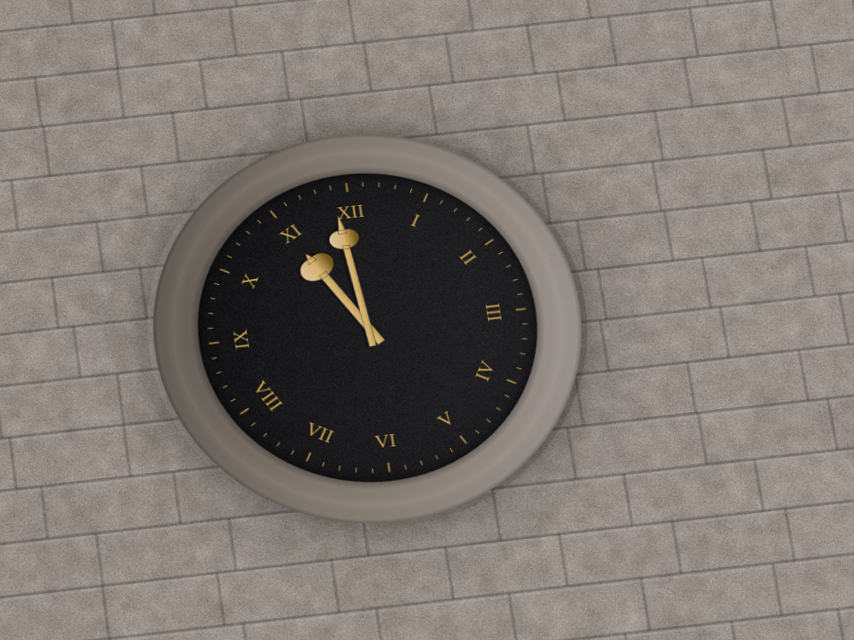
10:59
